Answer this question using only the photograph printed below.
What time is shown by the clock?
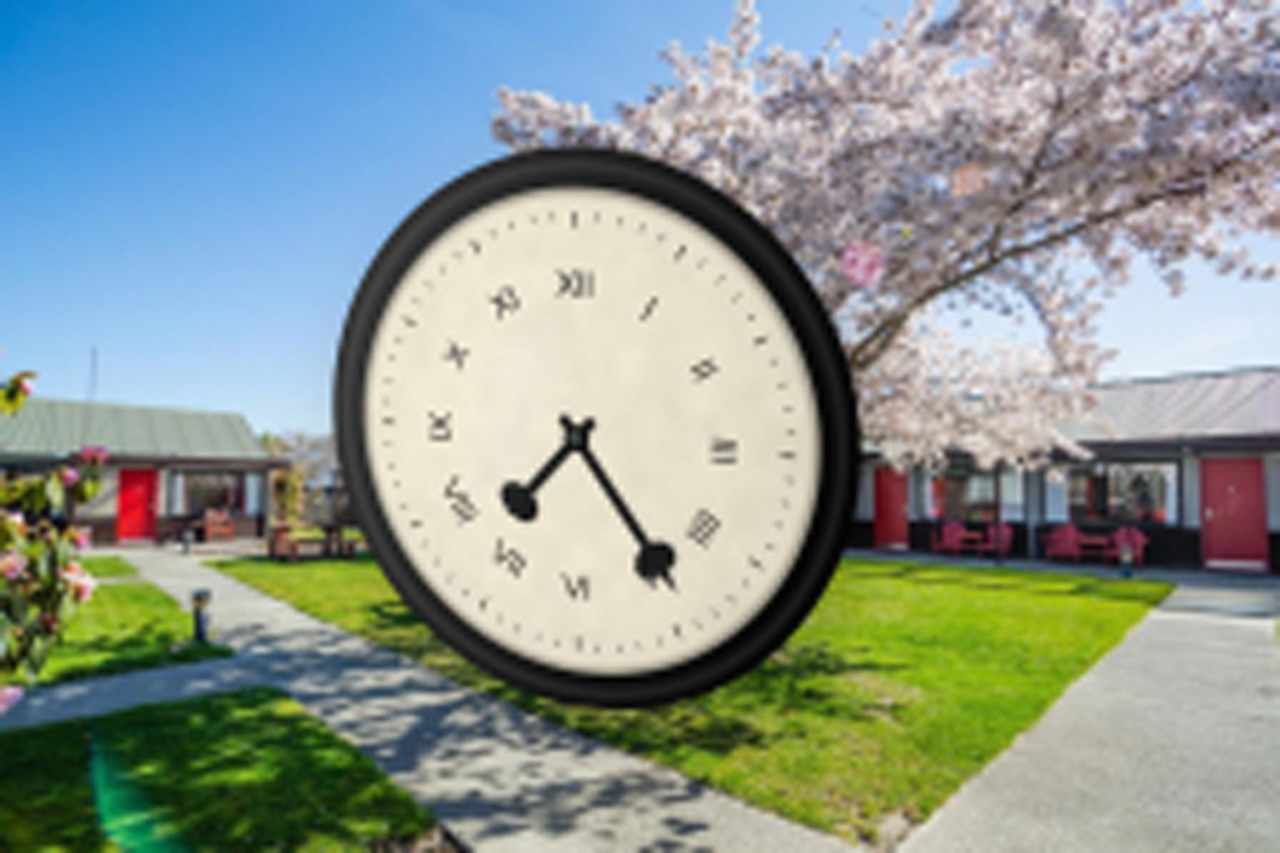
7:24
